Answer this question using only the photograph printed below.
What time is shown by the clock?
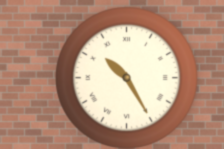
10:25
